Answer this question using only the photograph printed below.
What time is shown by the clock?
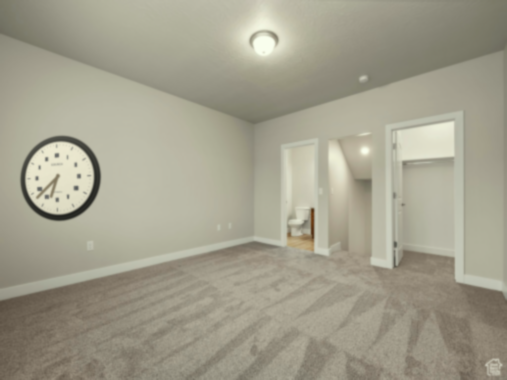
6:38
